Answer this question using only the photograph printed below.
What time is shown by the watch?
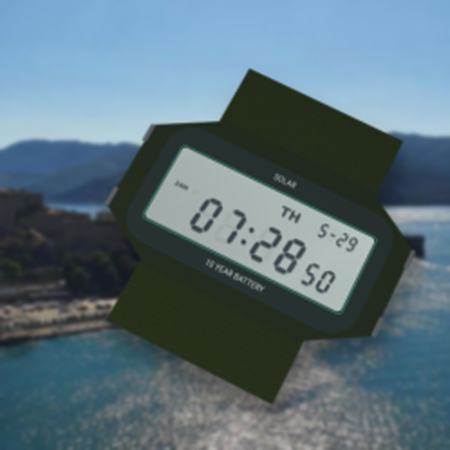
7:28:50
